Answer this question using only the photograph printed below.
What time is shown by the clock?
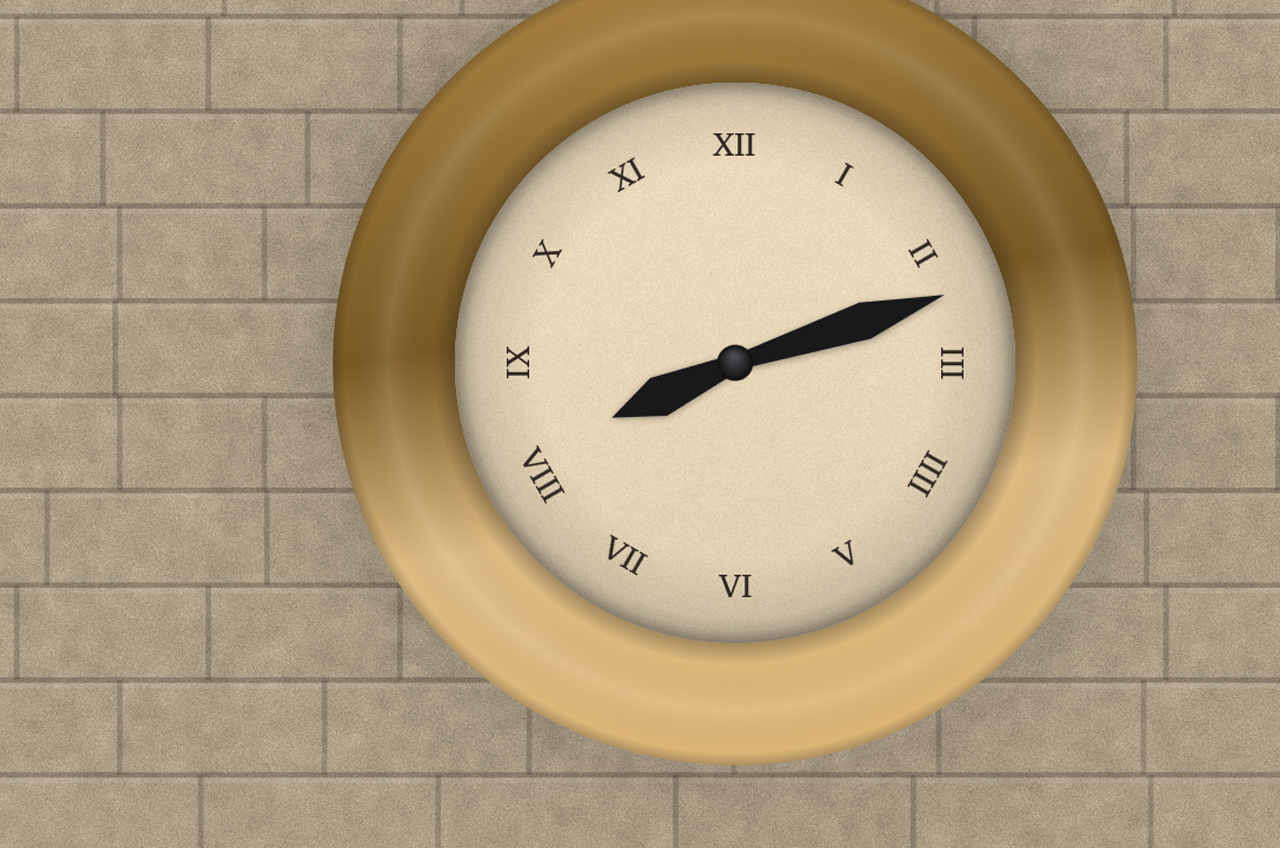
8:12
